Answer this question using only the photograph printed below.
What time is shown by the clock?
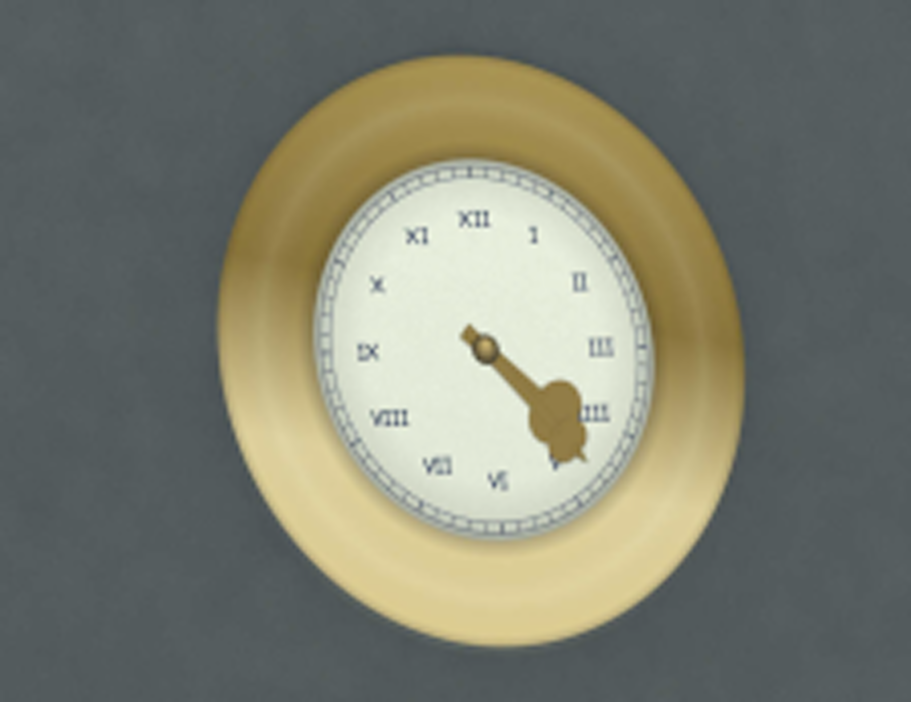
4:23
